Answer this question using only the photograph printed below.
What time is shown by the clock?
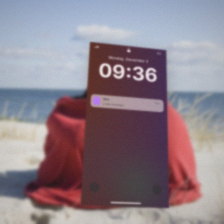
9:36
